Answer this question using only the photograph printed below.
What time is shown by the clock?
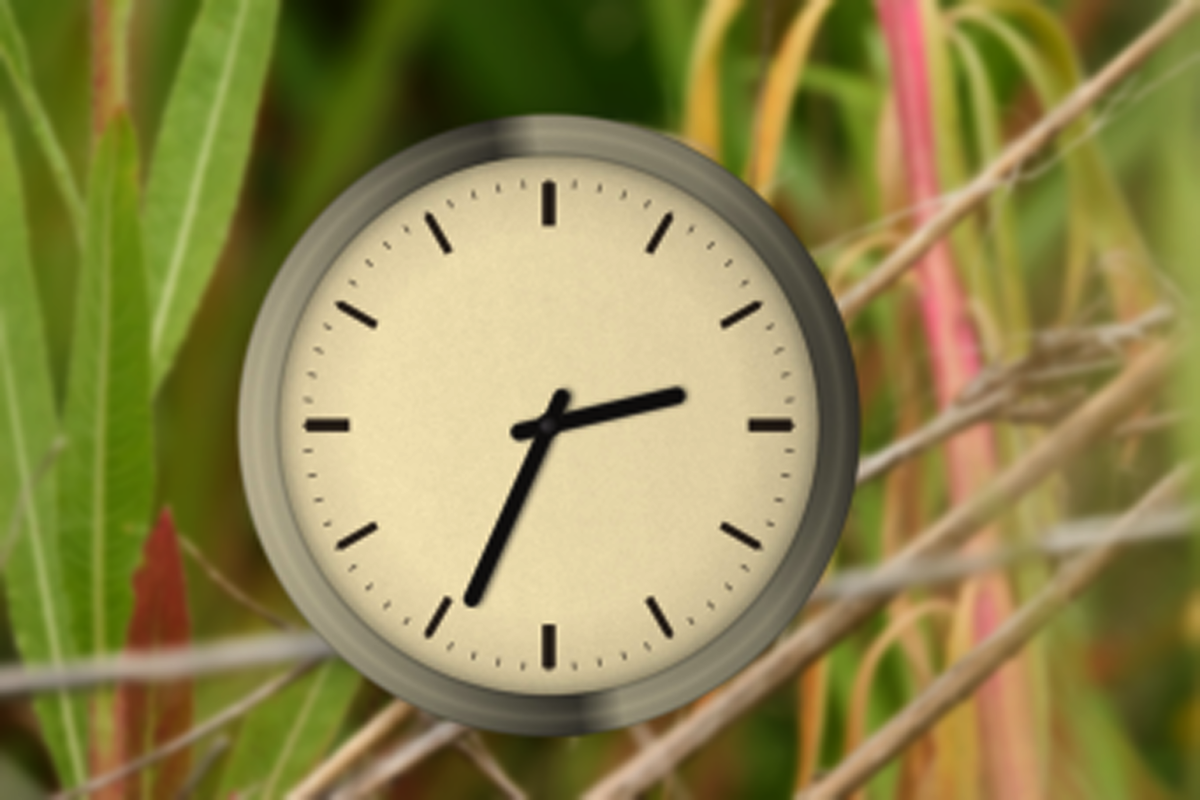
2:34
